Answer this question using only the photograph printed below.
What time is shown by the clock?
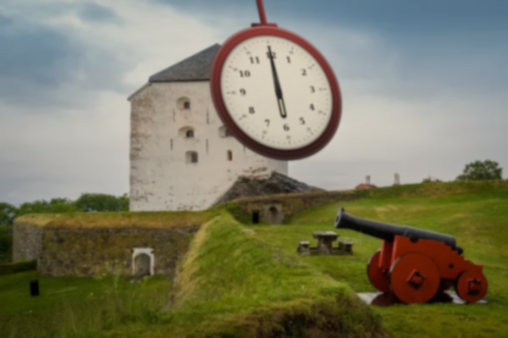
6:00
